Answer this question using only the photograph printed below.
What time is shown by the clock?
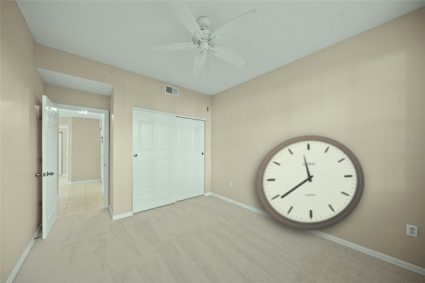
11:39
